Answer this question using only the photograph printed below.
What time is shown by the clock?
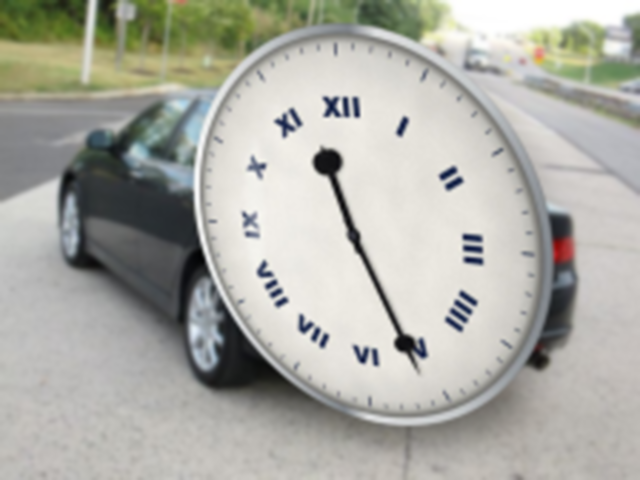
11:26
